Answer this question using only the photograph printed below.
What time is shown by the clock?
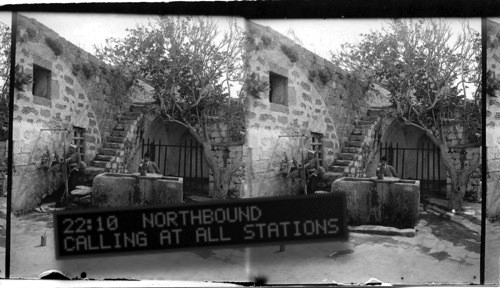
22:10
